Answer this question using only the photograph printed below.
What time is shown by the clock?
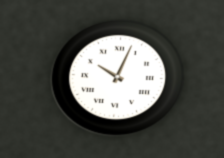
10:03
